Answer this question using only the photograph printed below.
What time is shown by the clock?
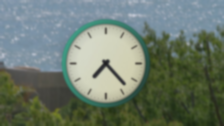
7:23
